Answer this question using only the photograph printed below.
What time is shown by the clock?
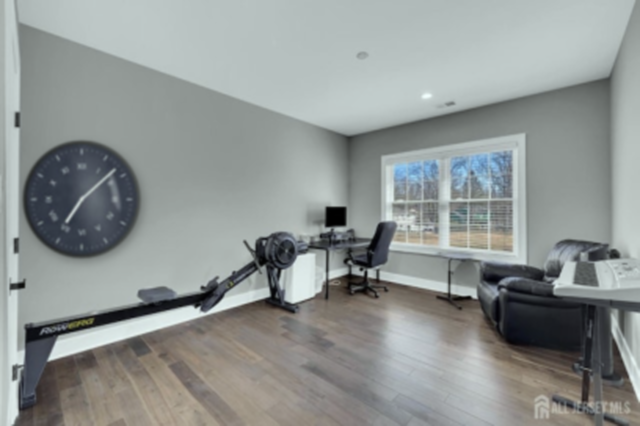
7:08
